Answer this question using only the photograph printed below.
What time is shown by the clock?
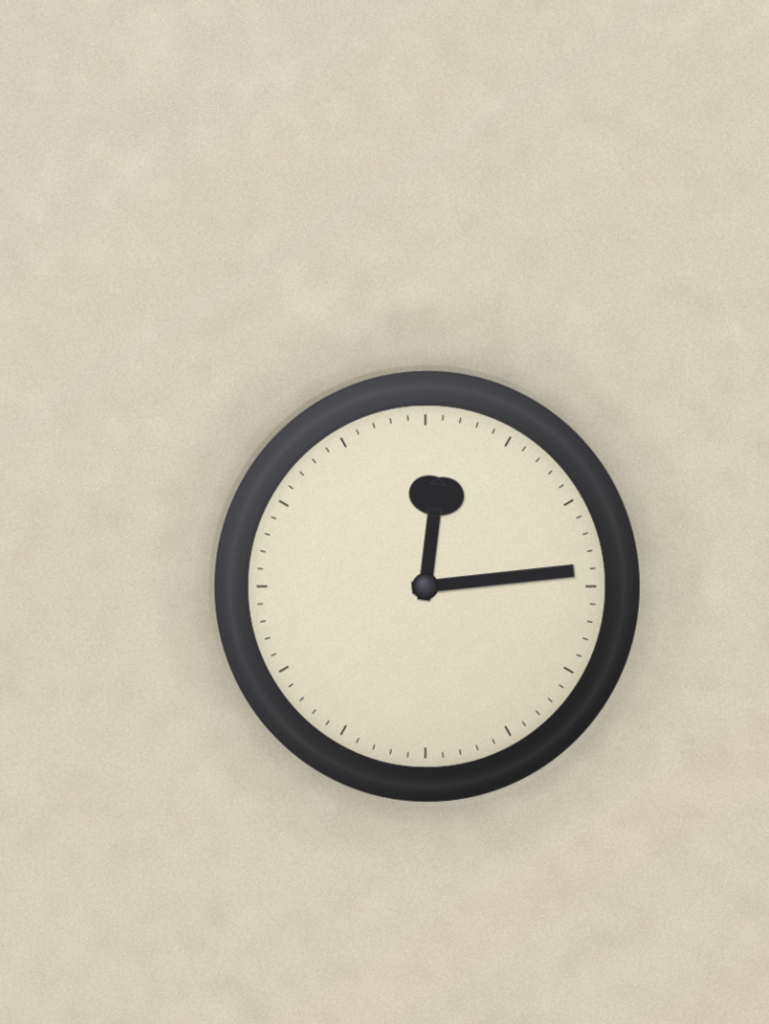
12:14
